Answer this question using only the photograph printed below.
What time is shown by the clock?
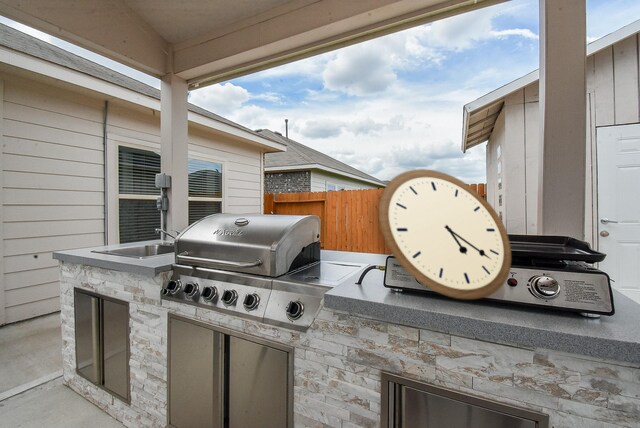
5:22
